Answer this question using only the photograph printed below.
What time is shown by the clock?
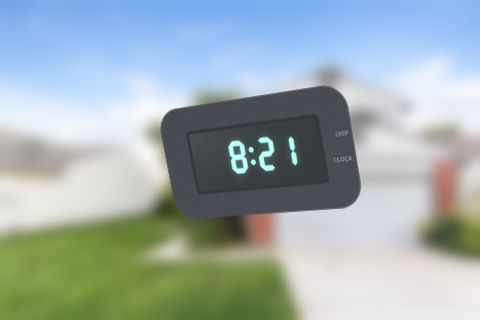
8:21
